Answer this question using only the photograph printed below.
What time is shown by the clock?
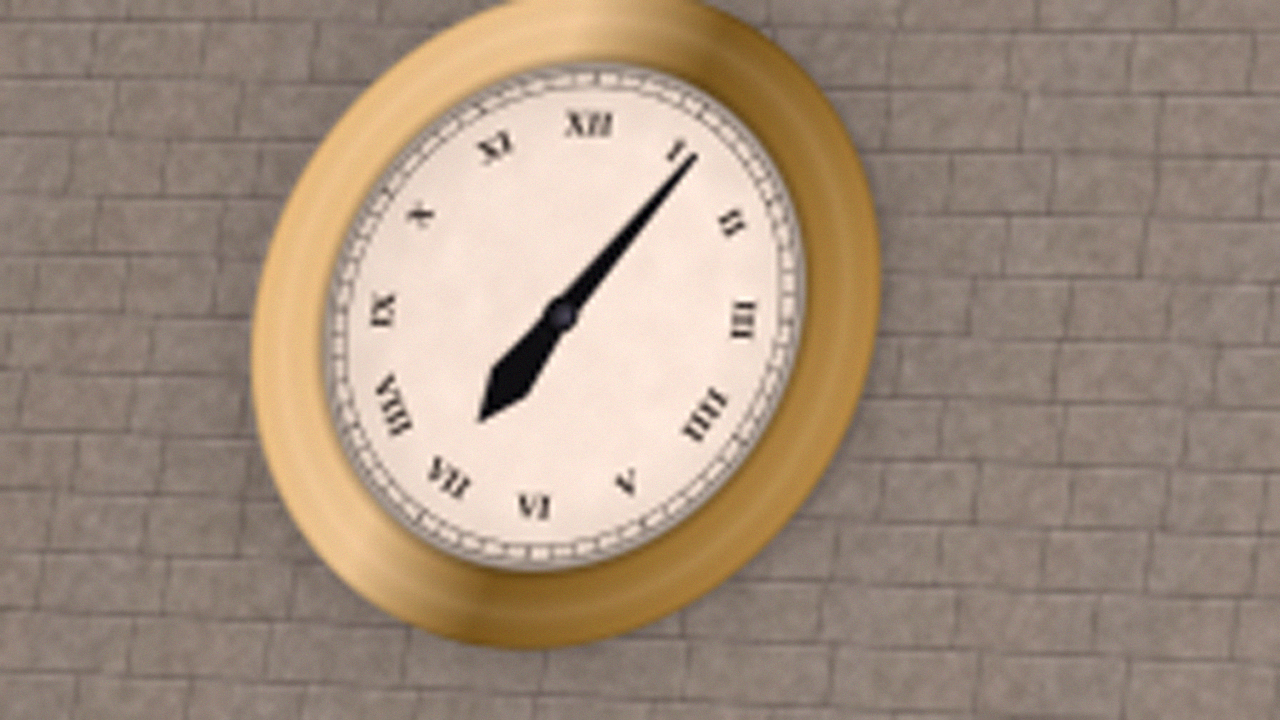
7:06
